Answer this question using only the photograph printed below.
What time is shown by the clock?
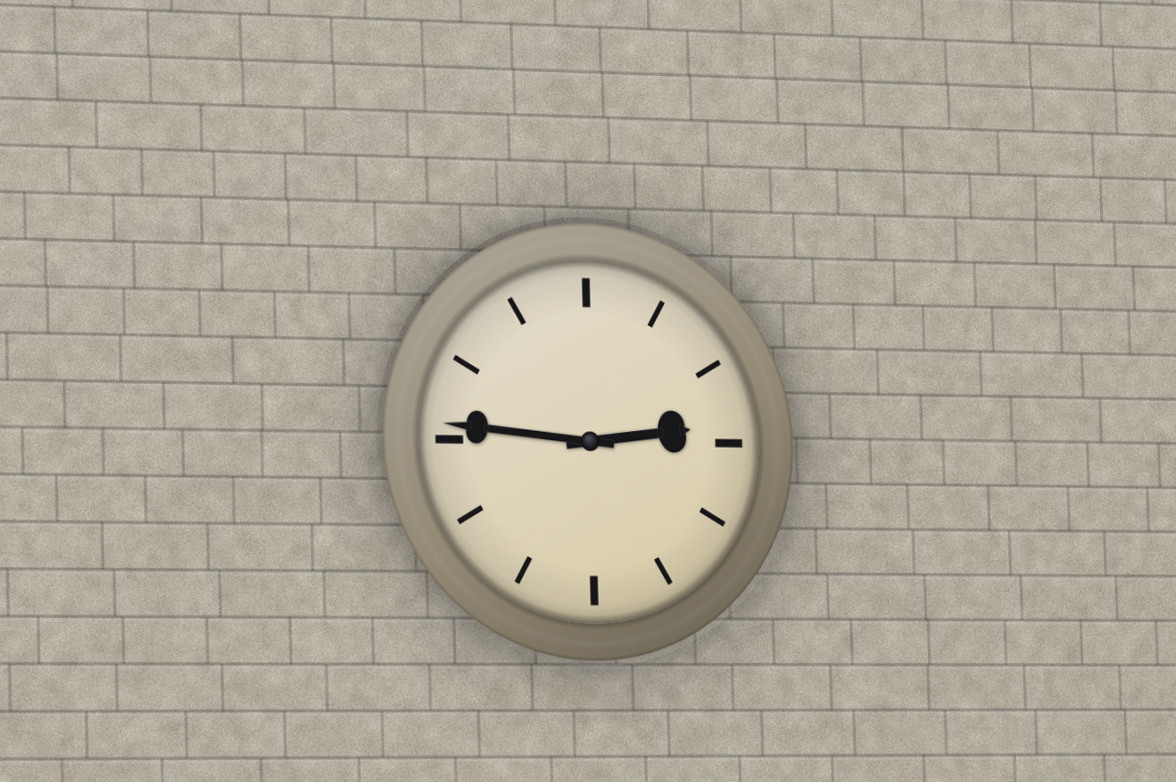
2:46
